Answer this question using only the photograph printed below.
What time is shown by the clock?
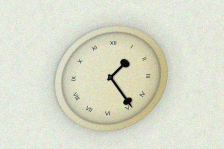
1:24
